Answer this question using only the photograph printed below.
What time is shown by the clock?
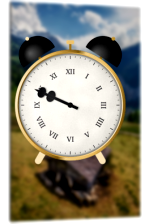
9:49
